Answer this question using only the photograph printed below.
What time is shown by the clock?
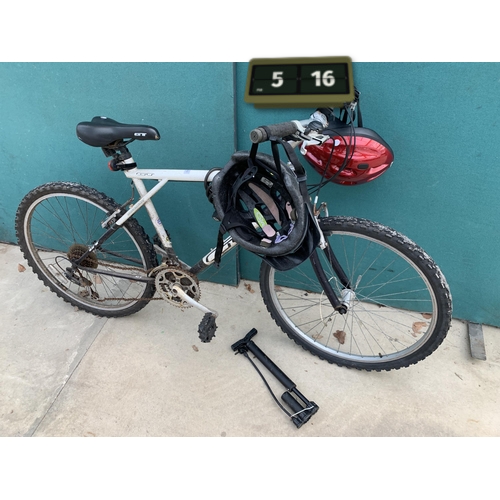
5:16
